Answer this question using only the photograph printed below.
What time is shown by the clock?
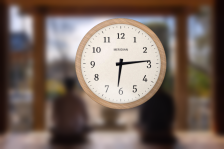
6:14
